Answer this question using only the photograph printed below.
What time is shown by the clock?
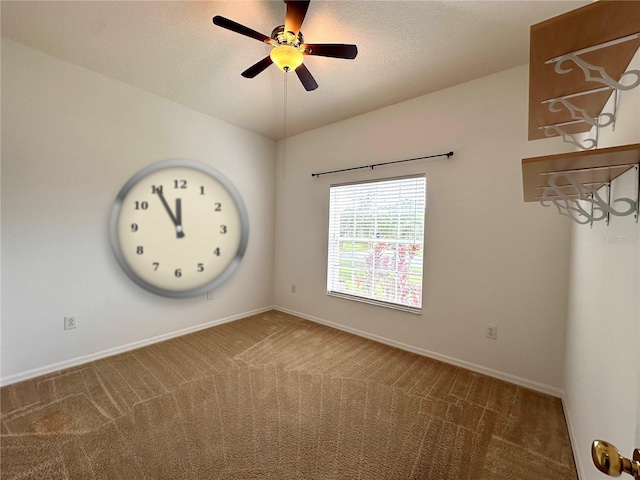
11:55
